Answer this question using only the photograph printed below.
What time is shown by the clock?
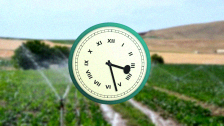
3:27
